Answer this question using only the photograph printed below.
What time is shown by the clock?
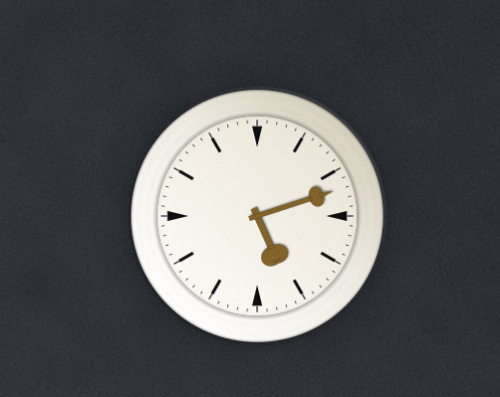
5:12
